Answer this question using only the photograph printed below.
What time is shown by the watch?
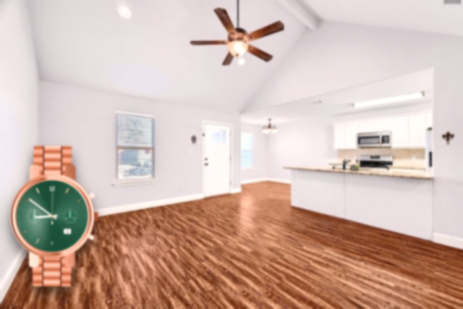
8:51
